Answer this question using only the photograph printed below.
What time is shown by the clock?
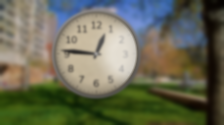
12:46
